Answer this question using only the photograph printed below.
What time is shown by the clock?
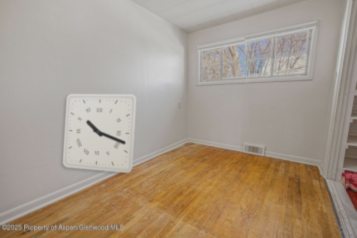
10:18
